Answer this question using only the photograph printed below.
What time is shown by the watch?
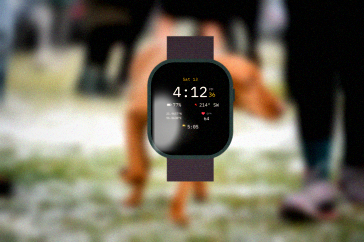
4:12
